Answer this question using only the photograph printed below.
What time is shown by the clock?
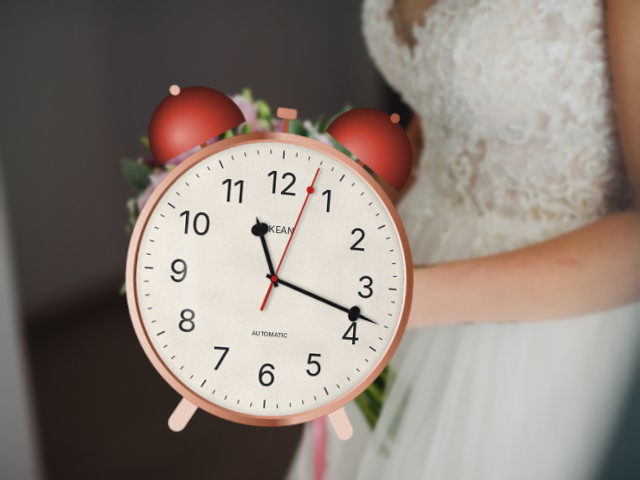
11:18:03
